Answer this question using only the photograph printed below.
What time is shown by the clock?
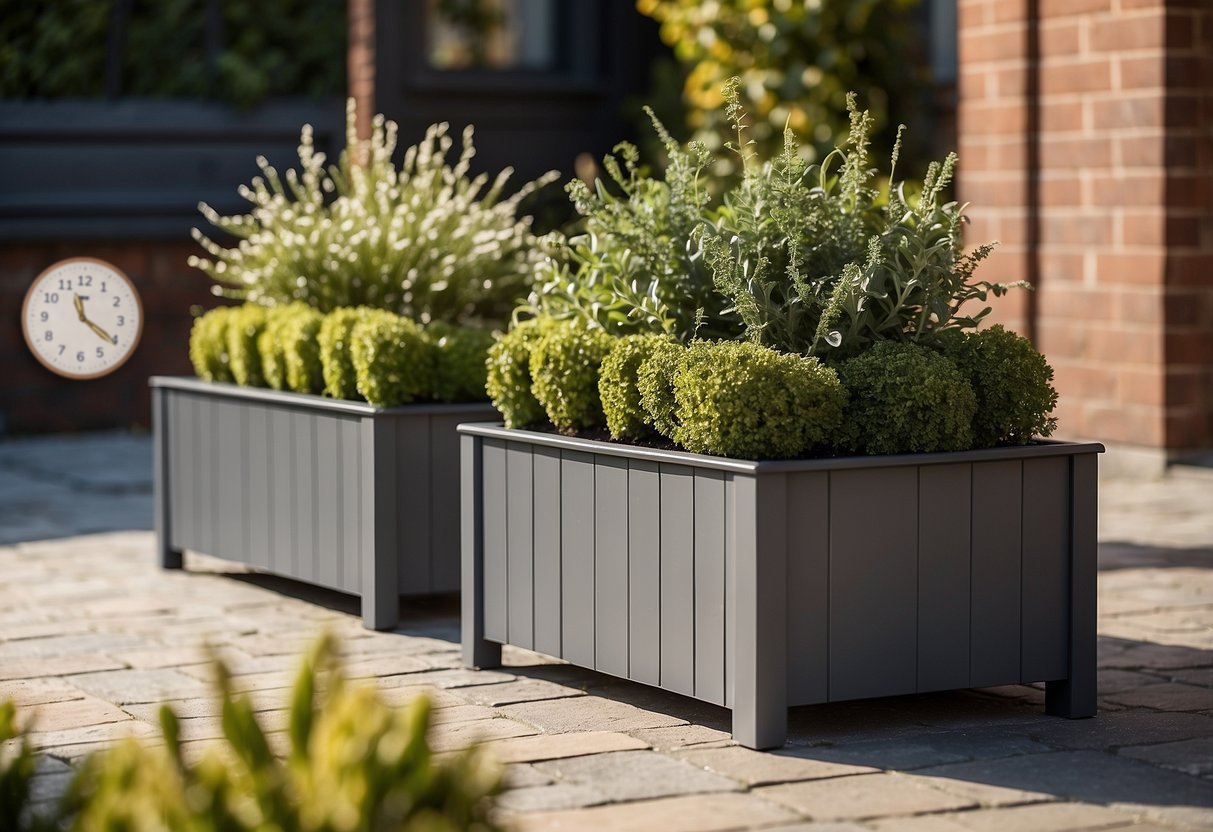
11:21
